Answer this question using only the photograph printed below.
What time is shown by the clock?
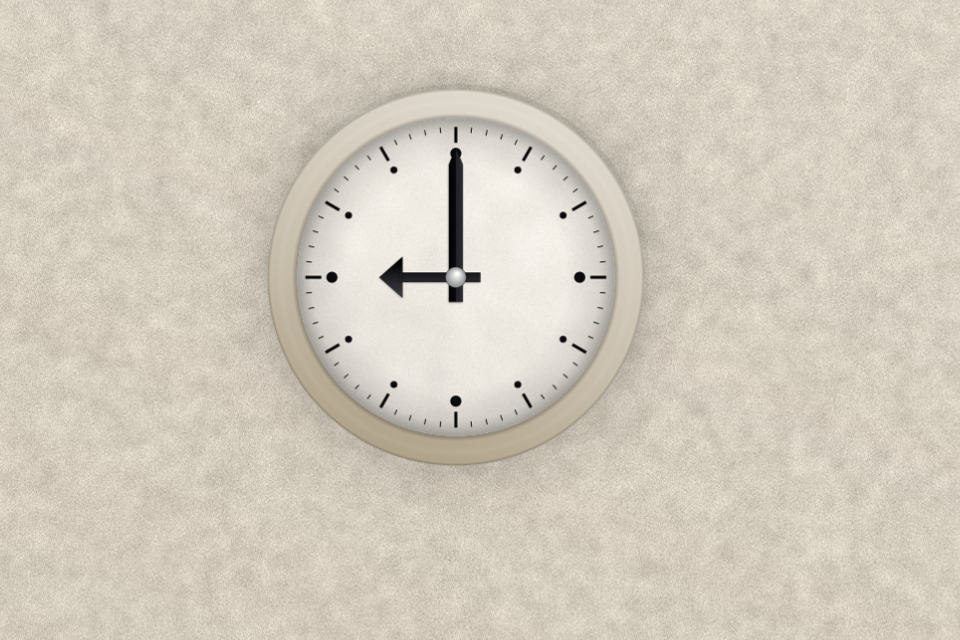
9:00
